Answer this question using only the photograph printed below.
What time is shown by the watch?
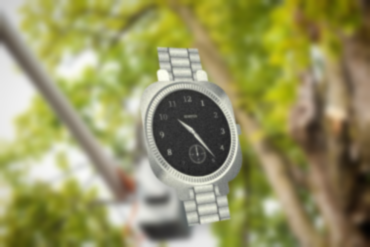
10:24
